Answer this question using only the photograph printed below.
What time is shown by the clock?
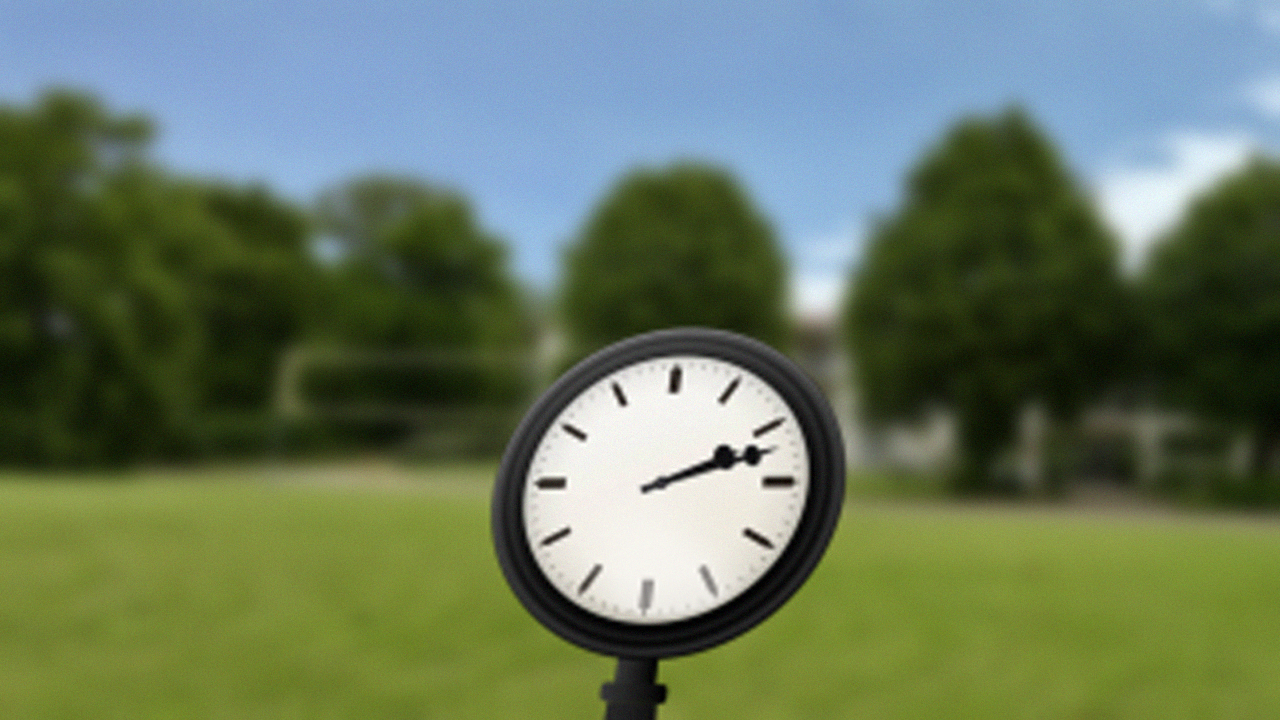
2:12
